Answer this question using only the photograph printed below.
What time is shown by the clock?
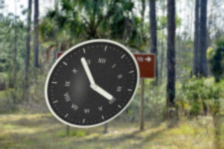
3:54
